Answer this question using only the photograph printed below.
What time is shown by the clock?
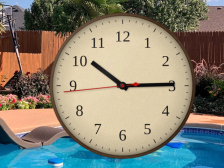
10:14:44
